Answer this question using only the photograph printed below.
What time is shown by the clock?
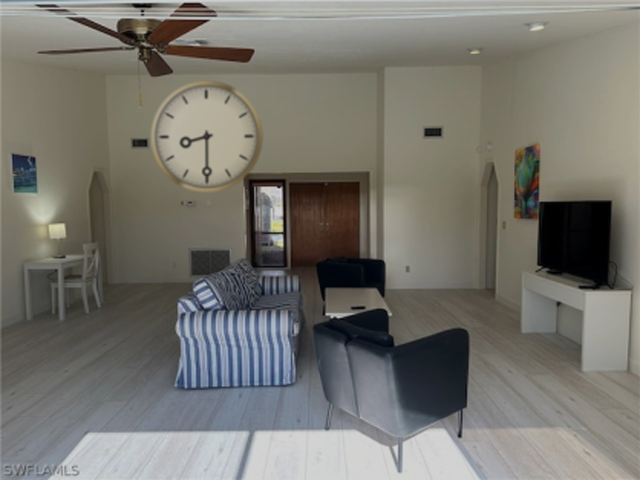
8:30
